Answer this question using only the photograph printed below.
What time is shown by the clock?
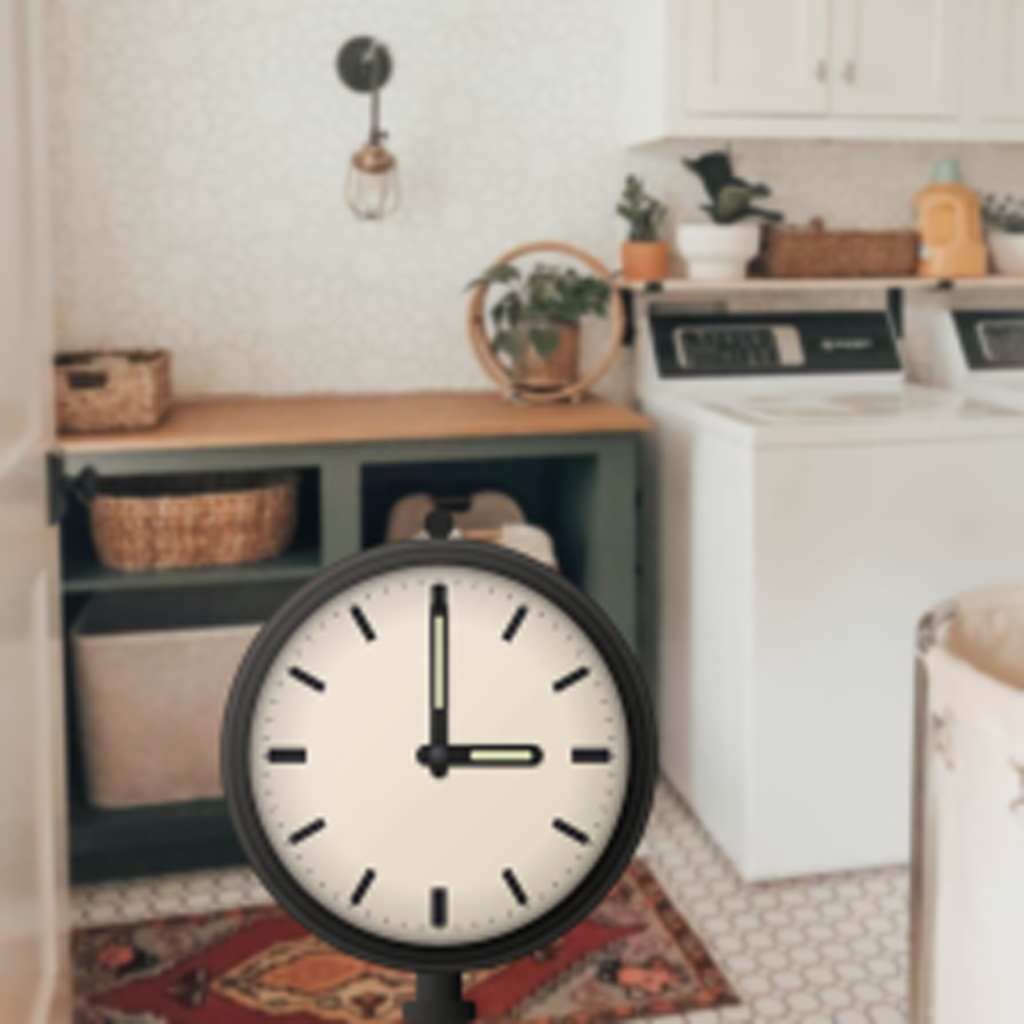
3:00
